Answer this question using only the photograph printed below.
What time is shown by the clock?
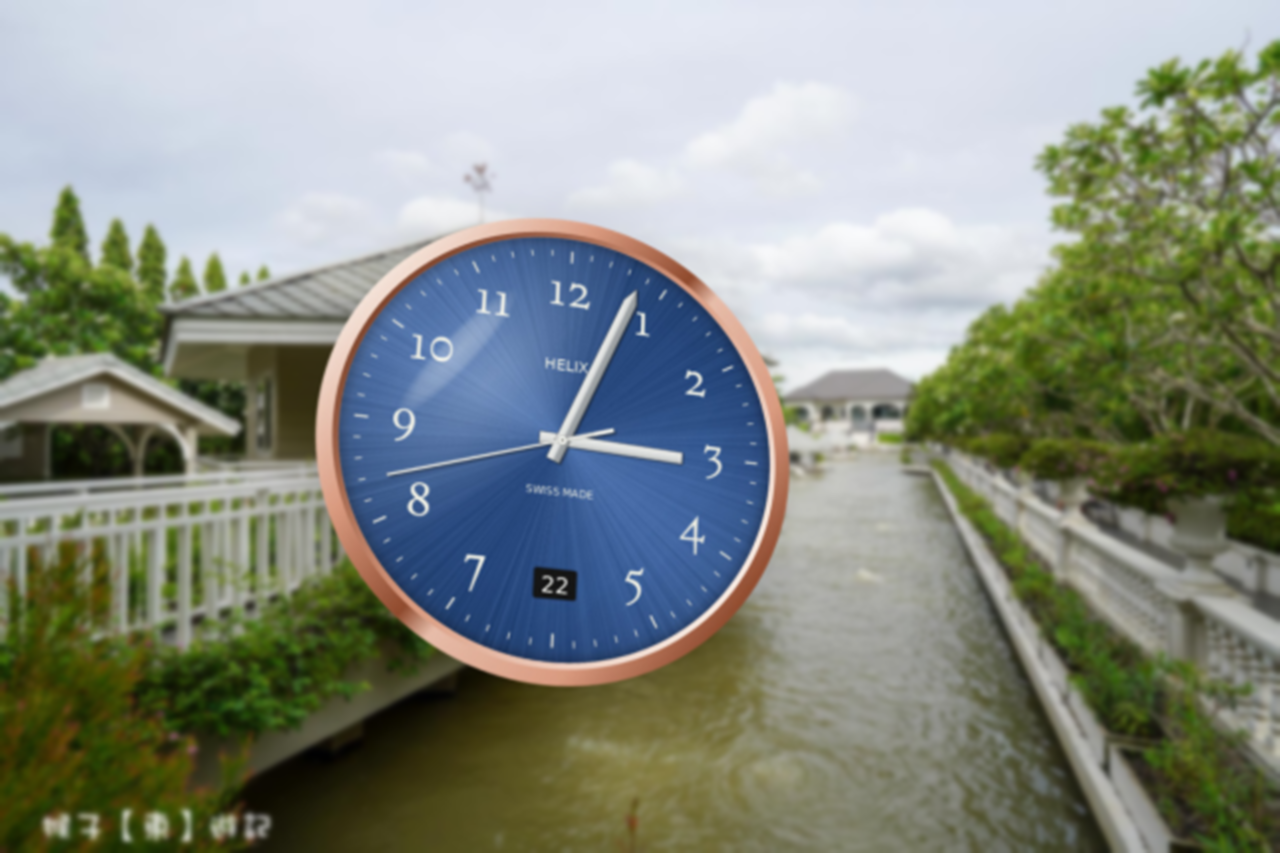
3:03:42
